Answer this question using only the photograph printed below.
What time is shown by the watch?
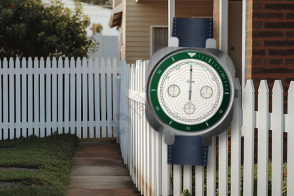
6:00
